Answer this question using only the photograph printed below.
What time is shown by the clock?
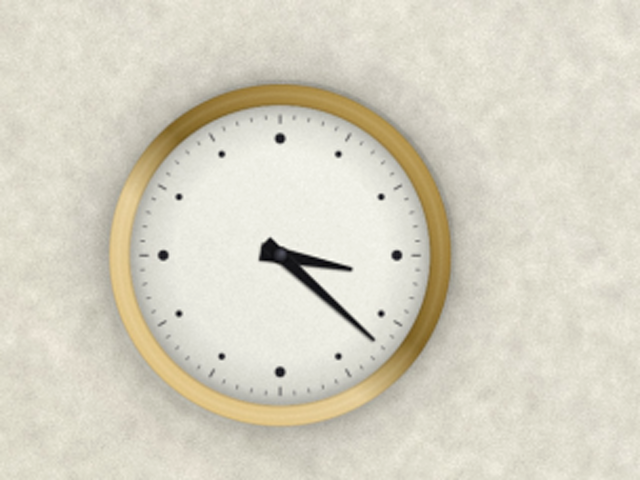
3:22
